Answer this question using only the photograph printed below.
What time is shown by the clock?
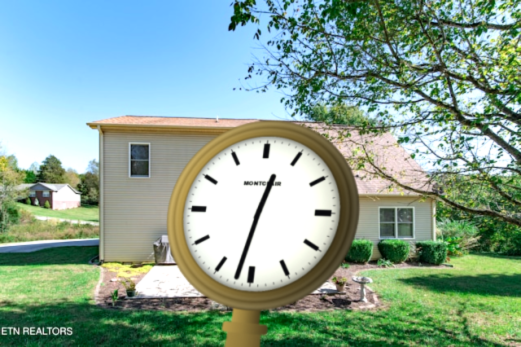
12:32
